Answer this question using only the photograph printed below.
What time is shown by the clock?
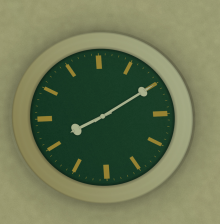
8:10
